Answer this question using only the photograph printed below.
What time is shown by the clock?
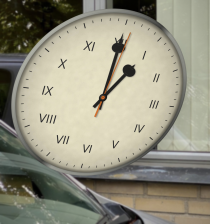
1:00:01
